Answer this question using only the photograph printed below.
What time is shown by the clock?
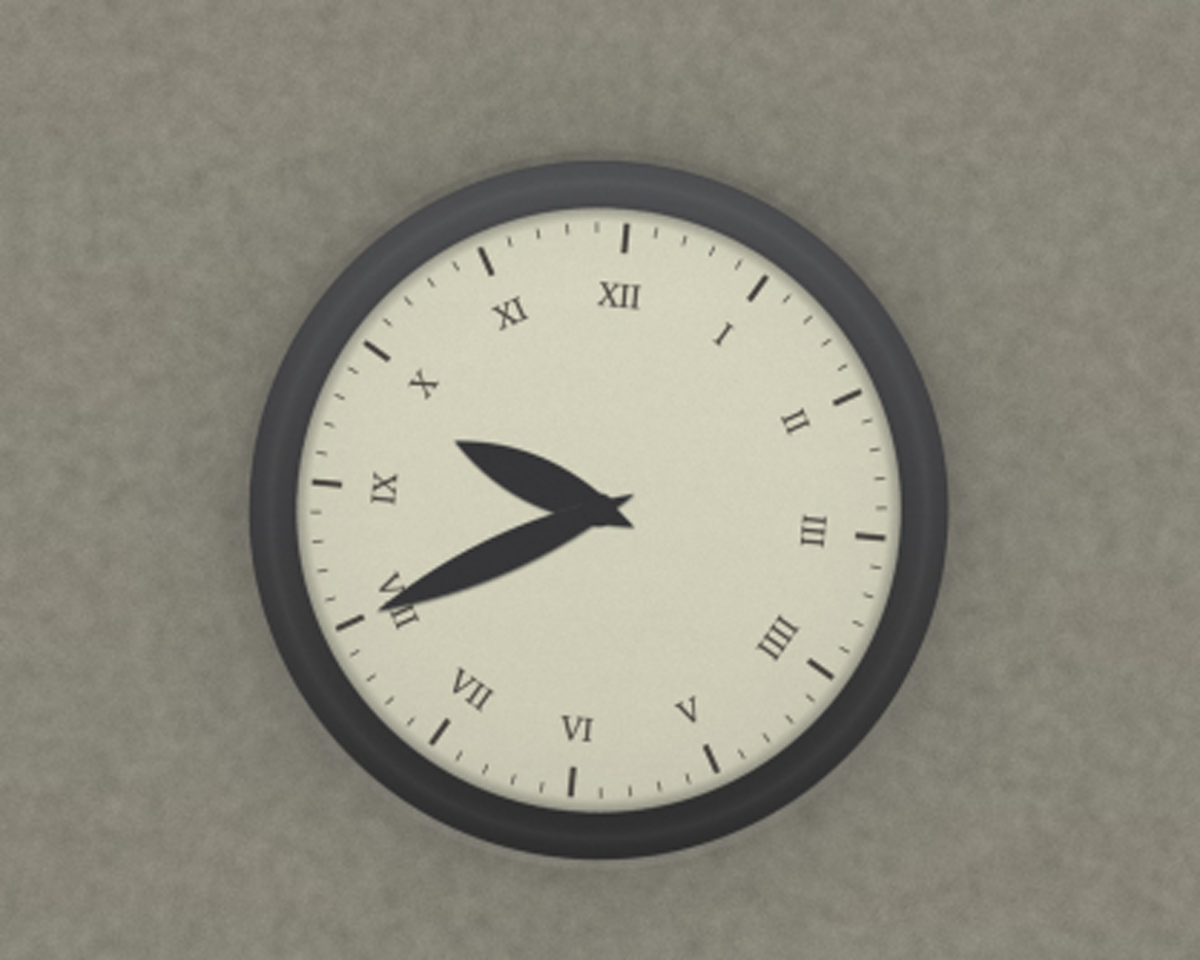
9:40
